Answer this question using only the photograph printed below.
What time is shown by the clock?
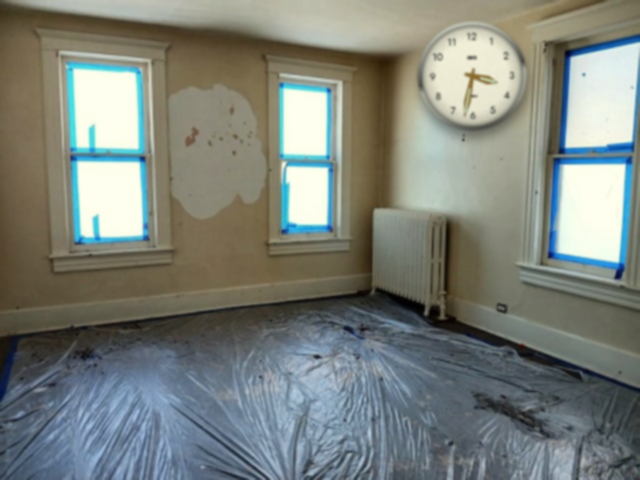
3:32
